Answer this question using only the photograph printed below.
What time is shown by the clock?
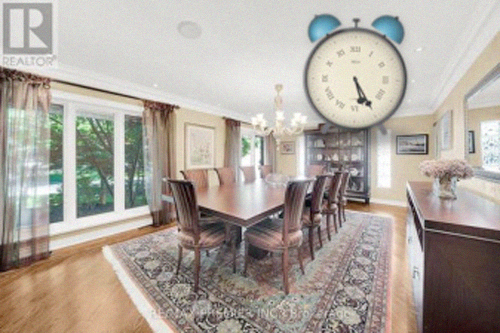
5:25
